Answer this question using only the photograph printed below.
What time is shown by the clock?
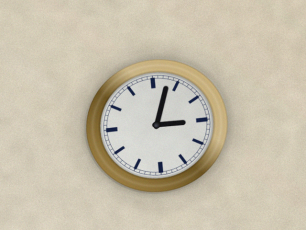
3:03
